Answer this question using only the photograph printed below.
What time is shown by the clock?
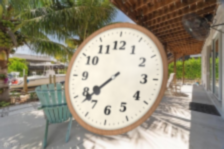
7:38
